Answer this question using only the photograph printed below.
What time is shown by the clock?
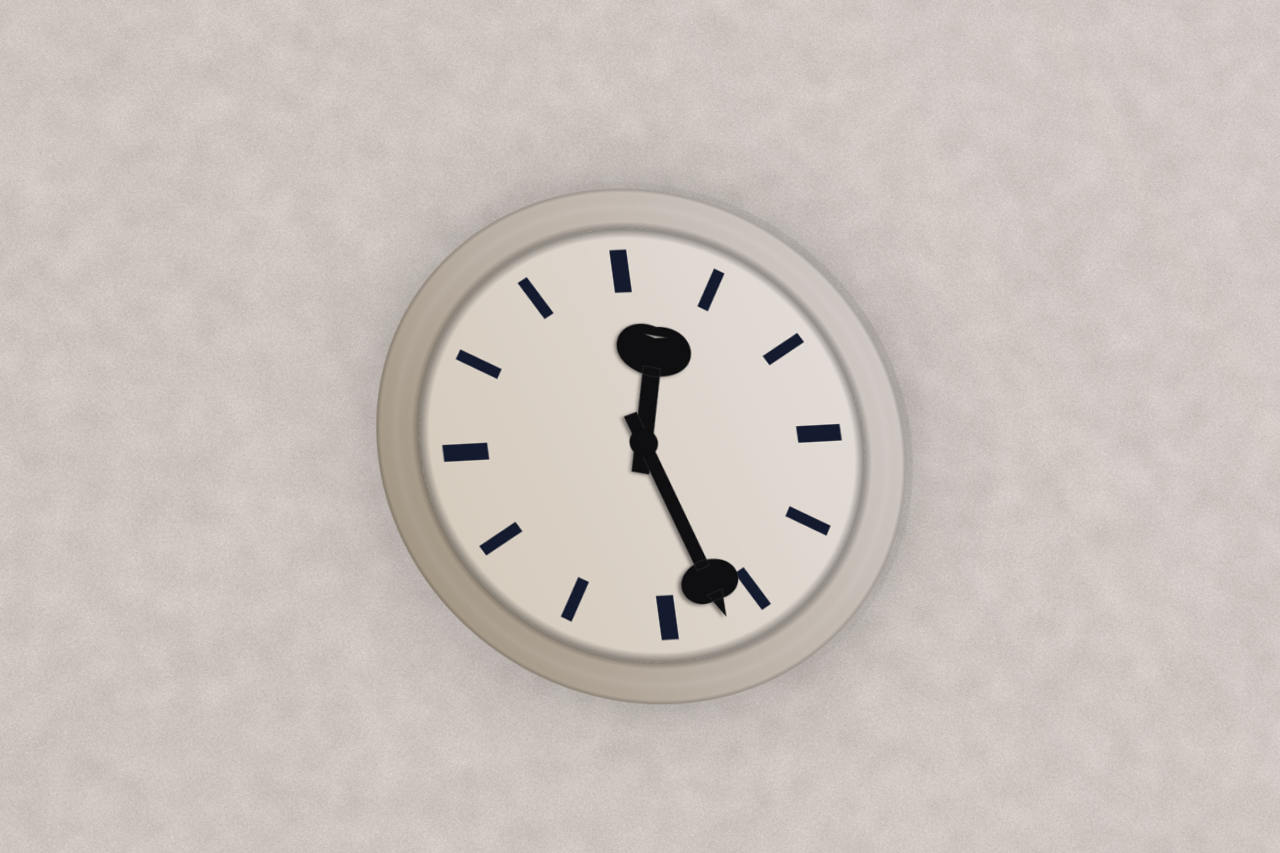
12:27
